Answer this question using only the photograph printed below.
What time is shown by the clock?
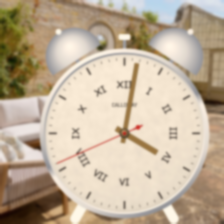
4:01:41
